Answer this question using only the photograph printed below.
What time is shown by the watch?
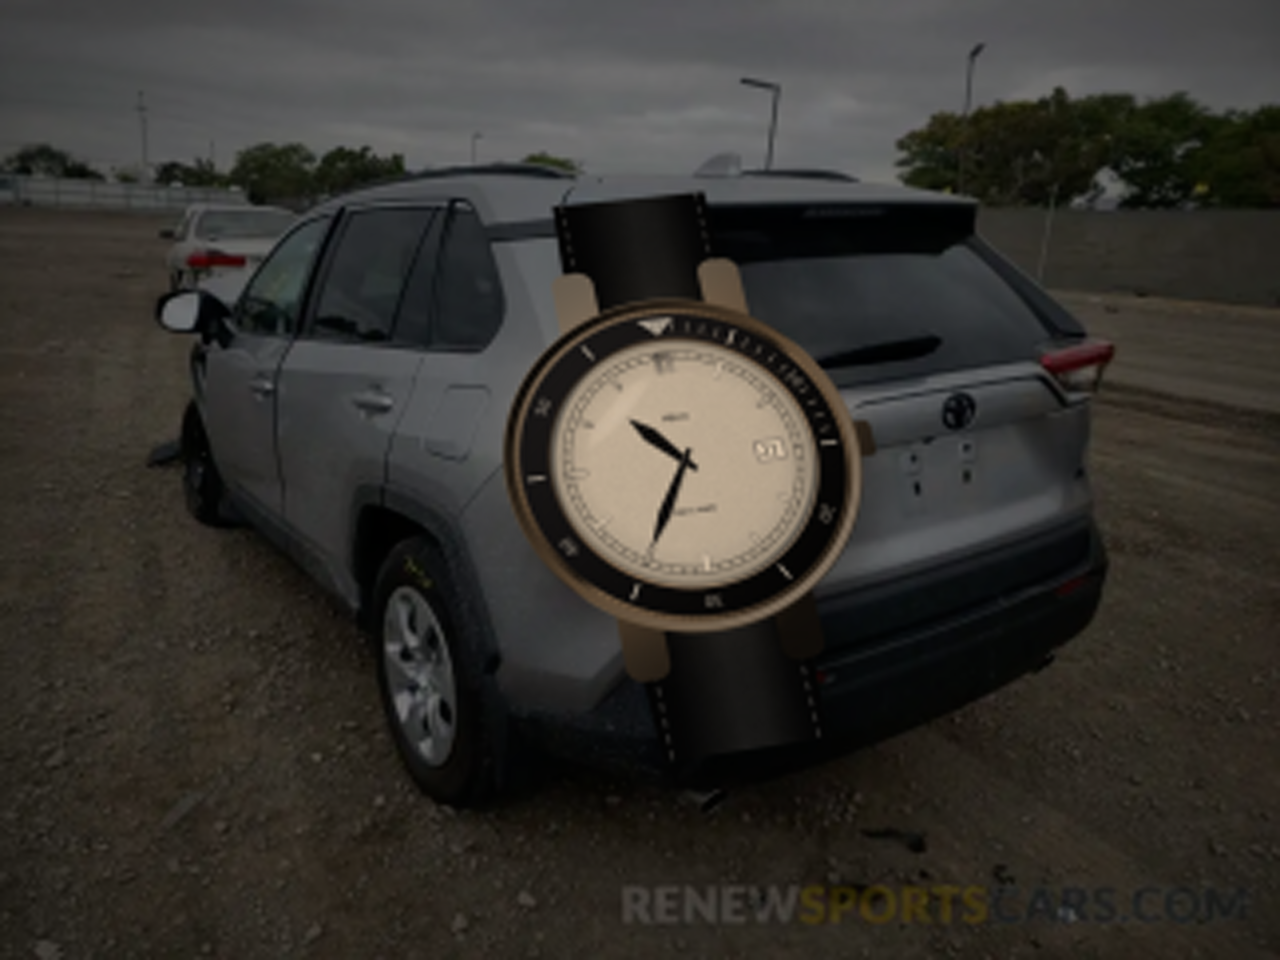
10:35
